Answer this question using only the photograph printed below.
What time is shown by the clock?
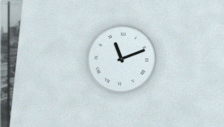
11:11
